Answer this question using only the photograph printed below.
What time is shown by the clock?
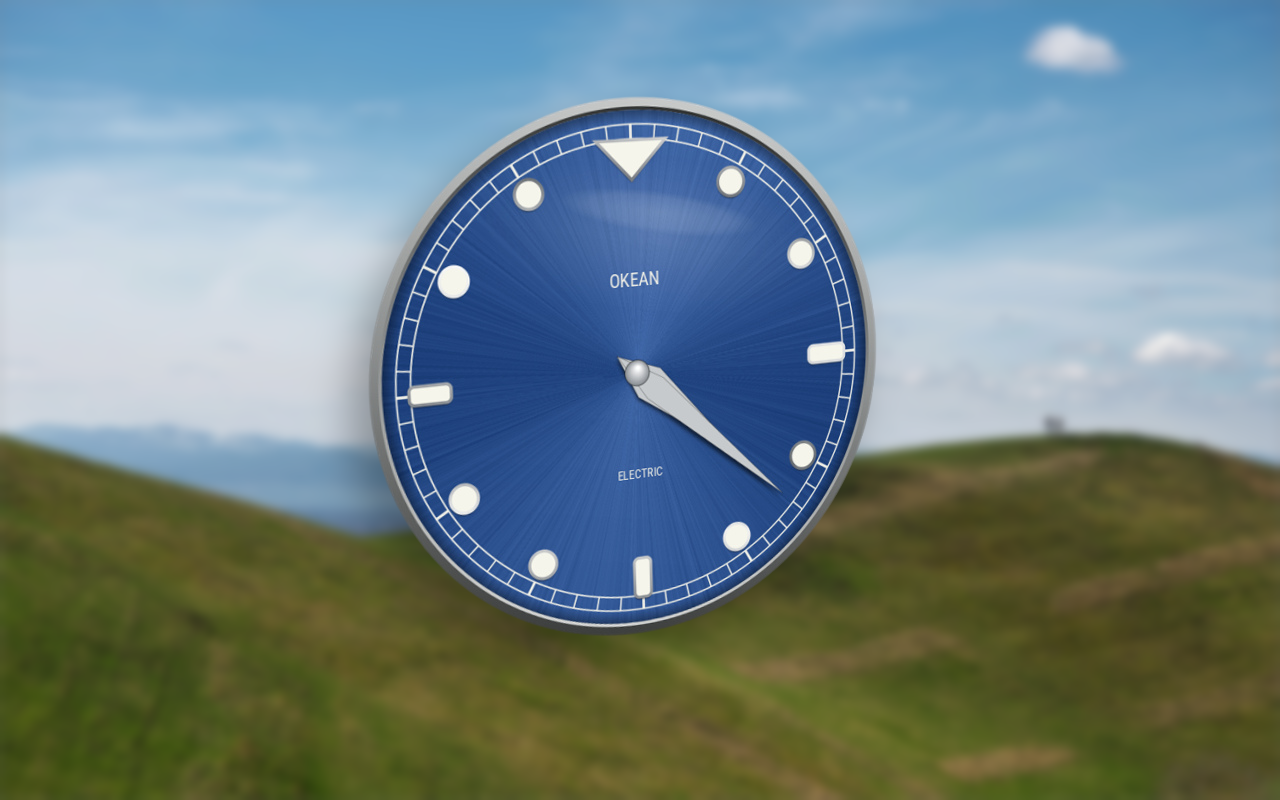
4:22
